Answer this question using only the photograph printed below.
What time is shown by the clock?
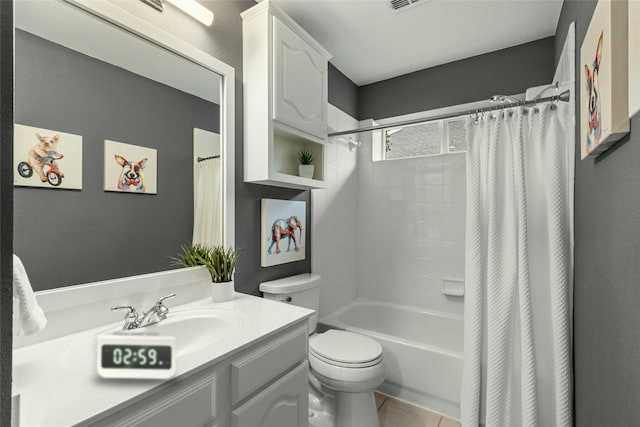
2:59
